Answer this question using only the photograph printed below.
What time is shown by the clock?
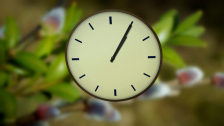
1:05
